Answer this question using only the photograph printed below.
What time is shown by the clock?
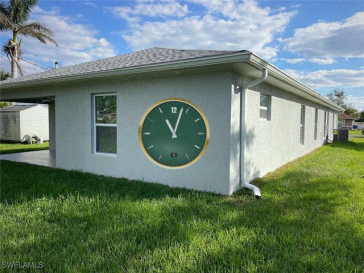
11:03
